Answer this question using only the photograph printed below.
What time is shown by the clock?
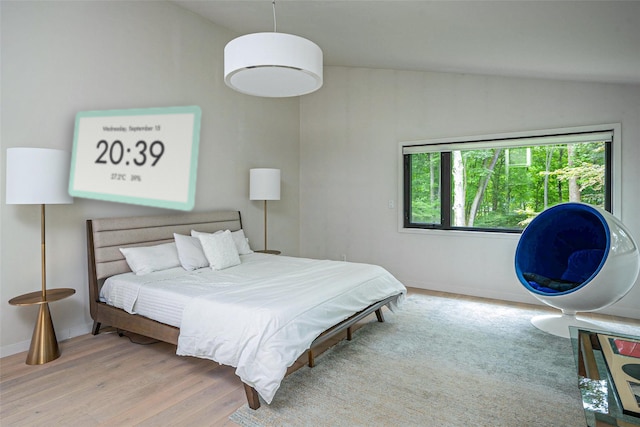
20:39
